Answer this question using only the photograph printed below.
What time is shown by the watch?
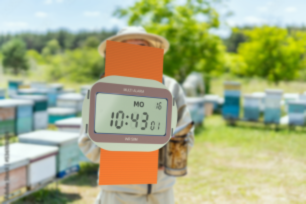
10:43
